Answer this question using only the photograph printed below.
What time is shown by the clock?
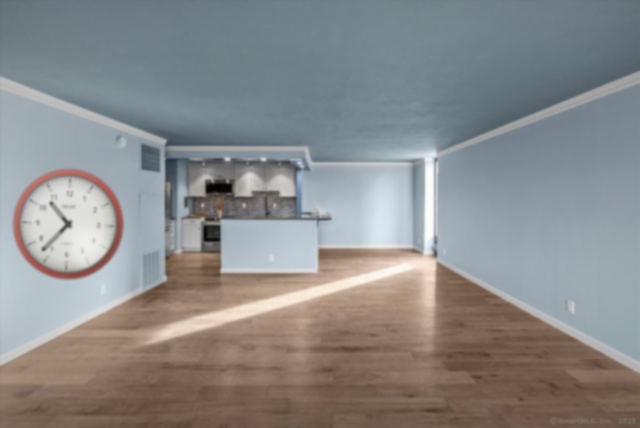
10:37
